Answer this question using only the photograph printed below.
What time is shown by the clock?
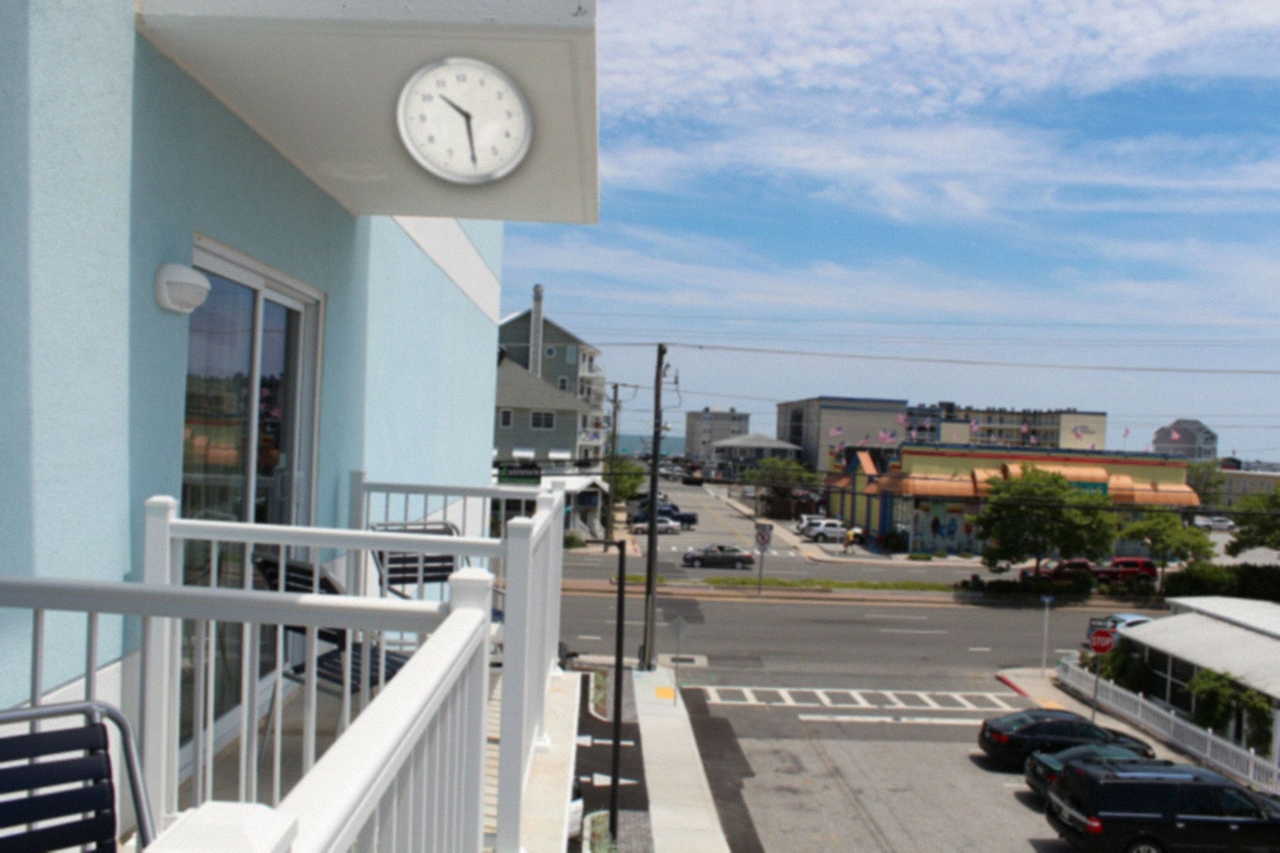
10:30
